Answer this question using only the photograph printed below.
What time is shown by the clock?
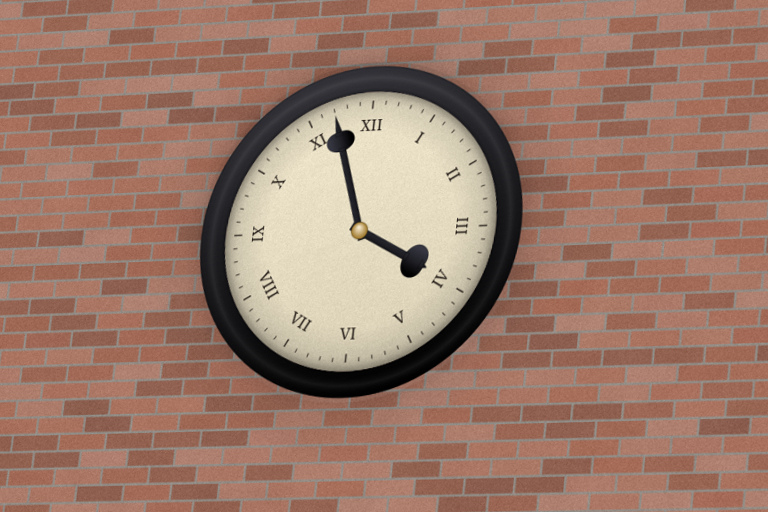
3:57
